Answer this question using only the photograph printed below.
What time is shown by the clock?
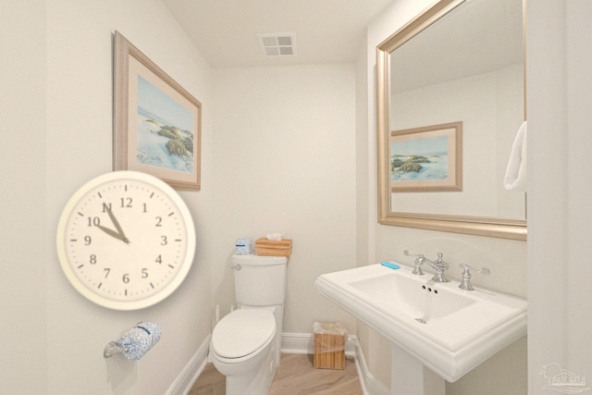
9:55
